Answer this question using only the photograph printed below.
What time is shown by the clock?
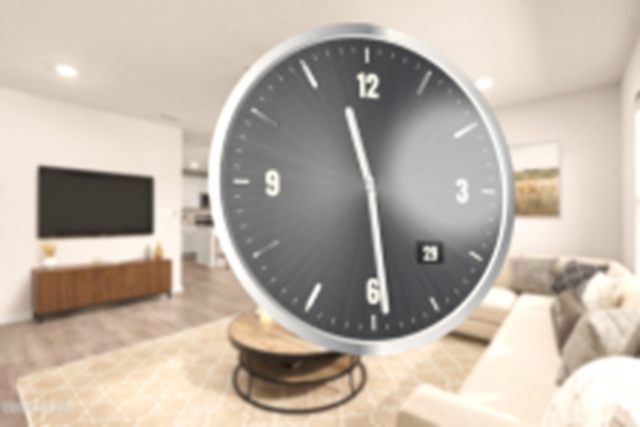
11:29
